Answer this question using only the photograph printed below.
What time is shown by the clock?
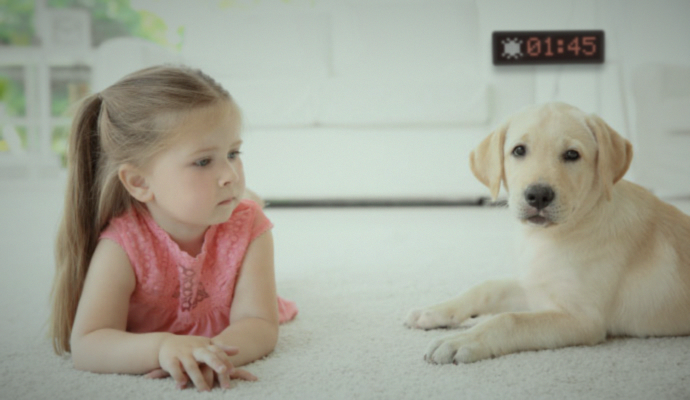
1:45
